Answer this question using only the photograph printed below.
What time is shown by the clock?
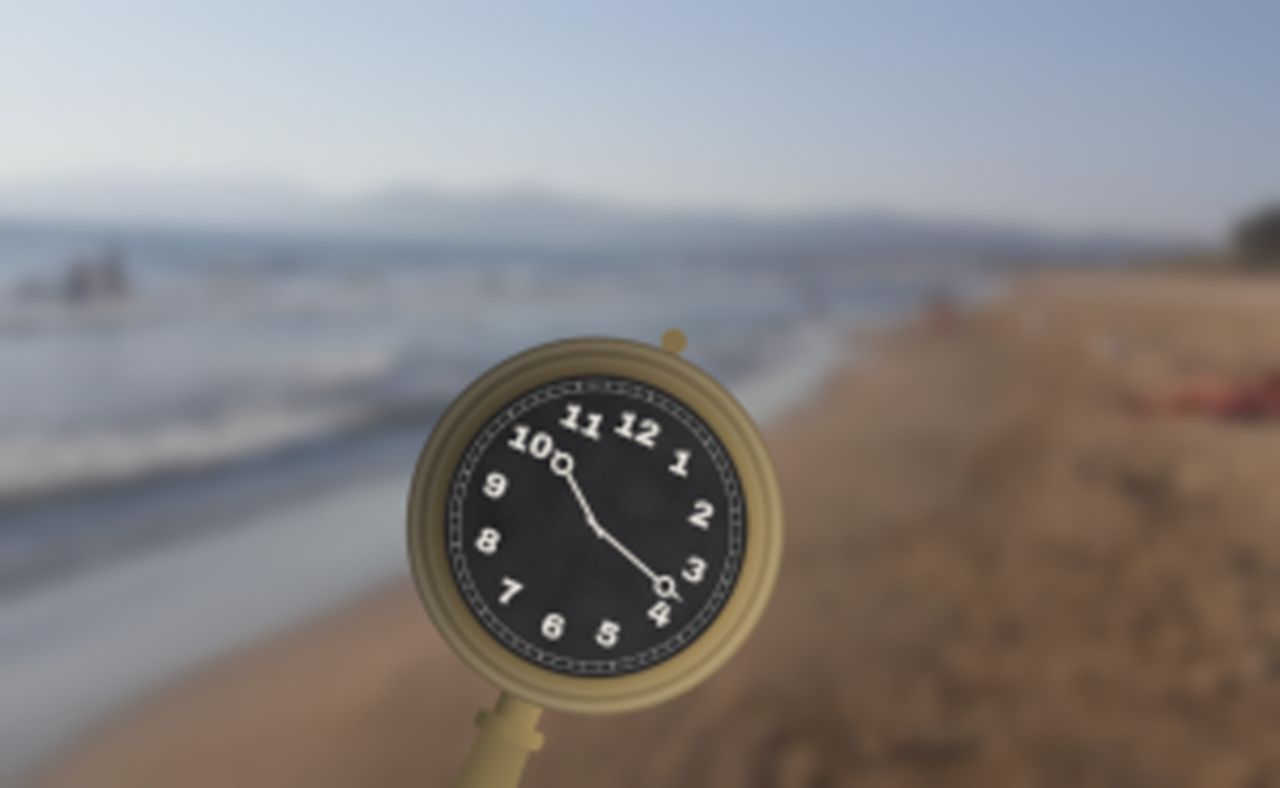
10:18
